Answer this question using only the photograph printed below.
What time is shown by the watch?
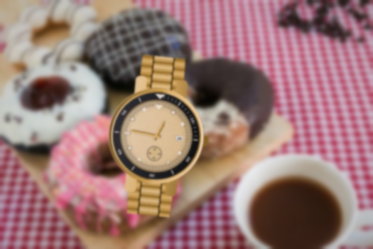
12:46
